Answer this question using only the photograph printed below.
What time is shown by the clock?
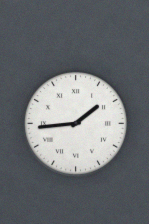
1:44
